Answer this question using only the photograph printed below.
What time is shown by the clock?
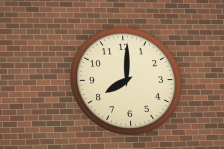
8:01
